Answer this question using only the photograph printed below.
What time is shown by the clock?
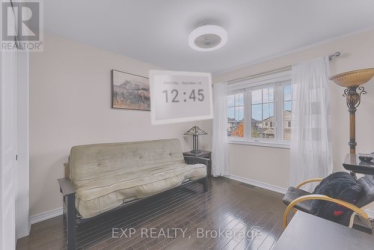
12:45
